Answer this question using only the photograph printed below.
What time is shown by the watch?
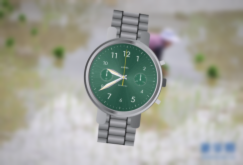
9:39
